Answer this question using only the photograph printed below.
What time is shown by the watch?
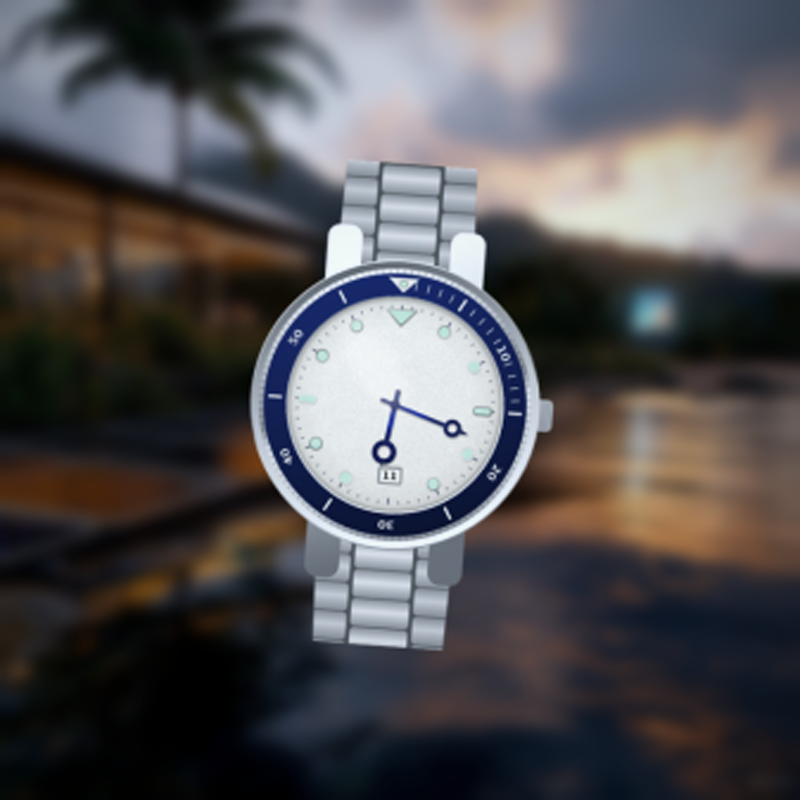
6:18
